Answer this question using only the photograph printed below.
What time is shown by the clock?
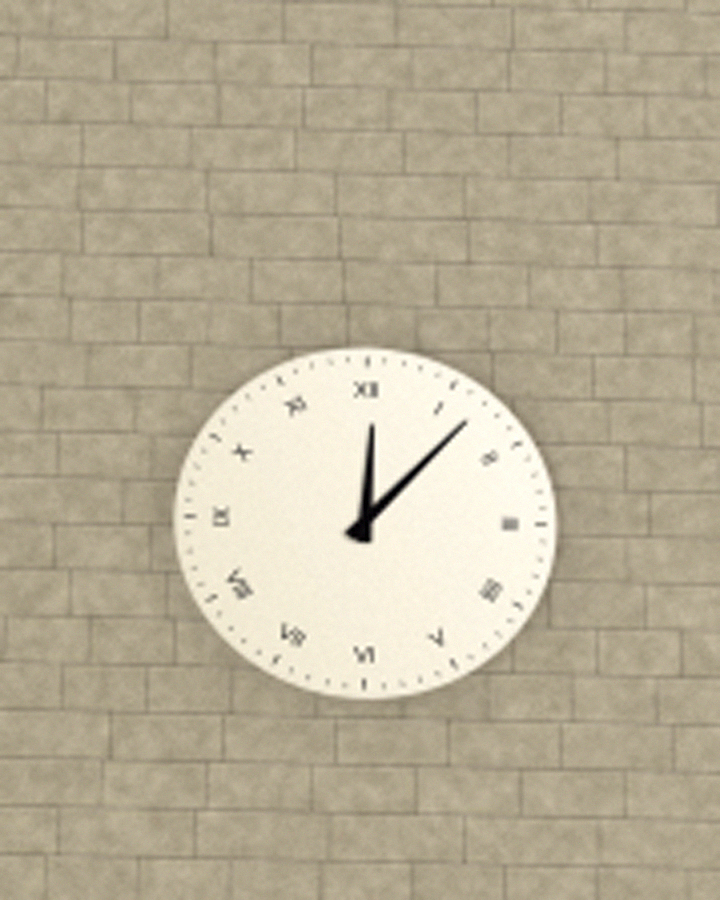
12:07
